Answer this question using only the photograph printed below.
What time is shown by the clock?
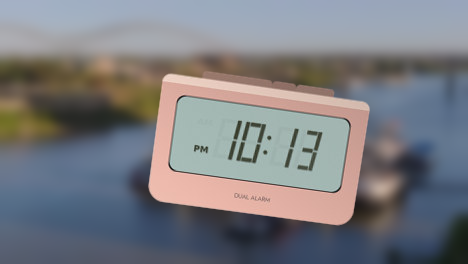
10:13
